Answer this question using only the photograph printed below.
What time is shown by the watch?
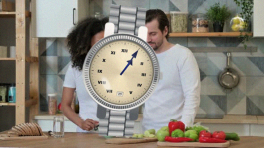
1:05
